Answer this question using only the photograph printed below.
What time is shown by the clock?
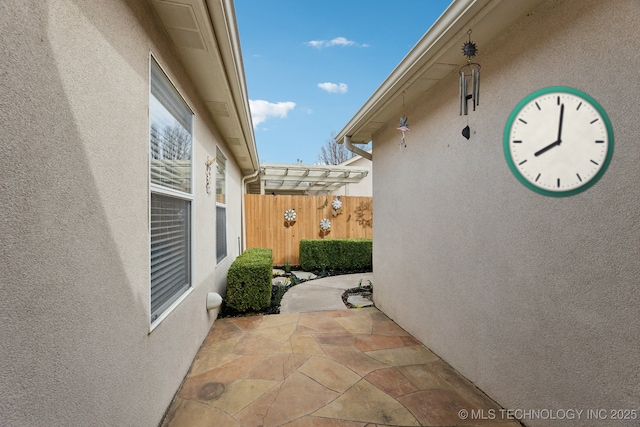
8:01
